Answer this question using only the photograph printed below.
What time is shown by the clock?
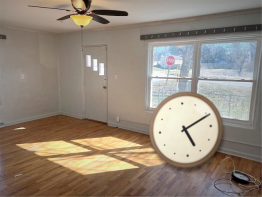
5:11
